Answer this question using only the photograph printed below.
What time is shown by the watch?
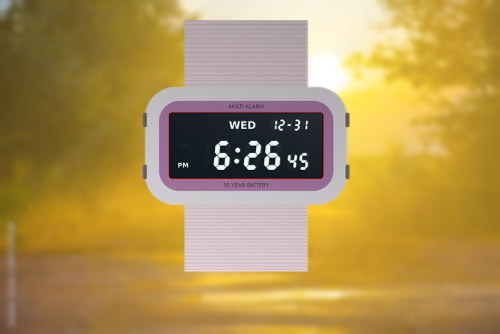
6:26:45
